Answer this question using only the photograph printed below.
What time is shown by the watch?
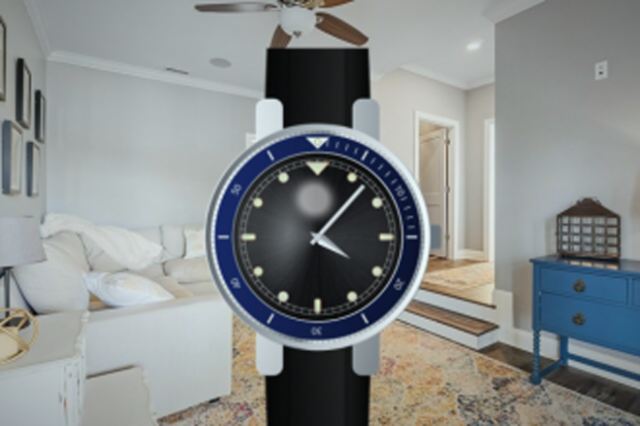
4:07
